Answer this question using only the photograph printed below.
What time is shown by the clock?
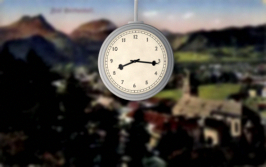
8:16
